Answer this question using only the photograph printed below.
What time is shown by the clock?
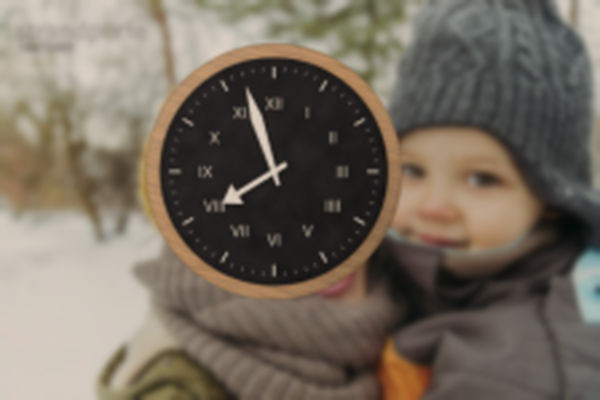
7:57
